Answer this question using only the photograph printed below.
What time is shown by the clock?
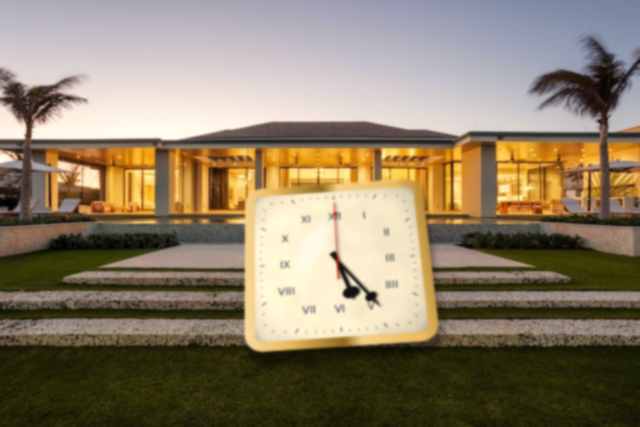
5:24:00
